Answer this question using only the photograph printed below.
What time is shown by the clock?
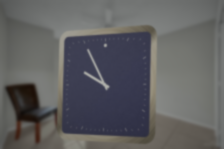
9:55
